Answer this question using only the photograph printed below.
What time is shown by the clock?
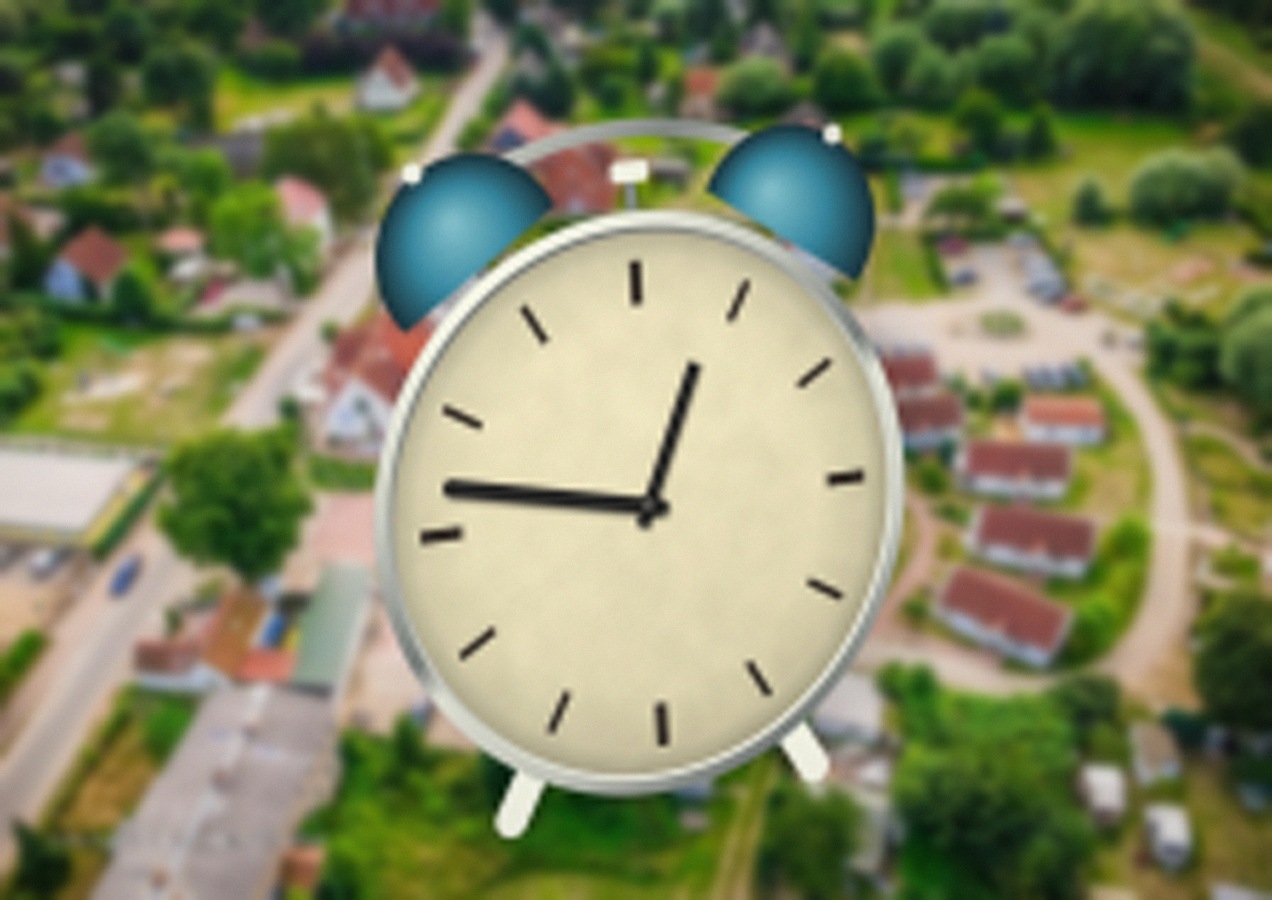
12:47
